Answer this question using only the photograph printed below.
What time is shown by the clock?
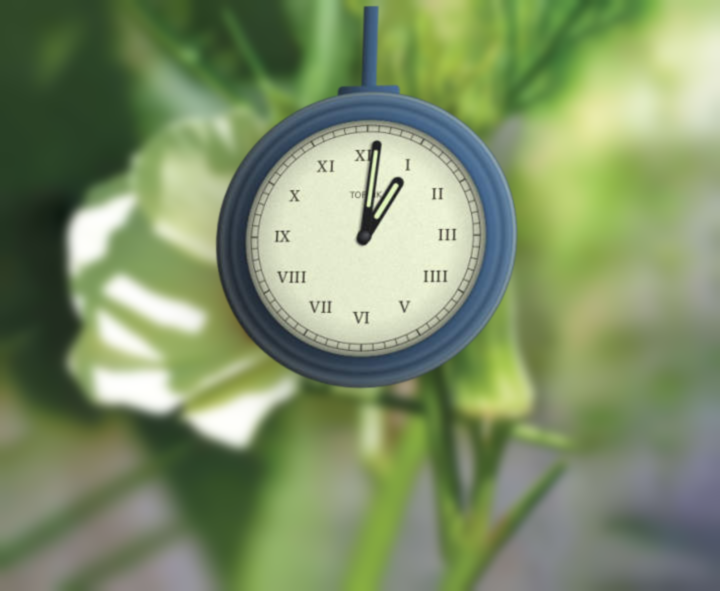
1:01
